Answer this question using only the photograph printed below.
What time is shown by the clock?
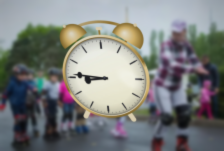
8:46
